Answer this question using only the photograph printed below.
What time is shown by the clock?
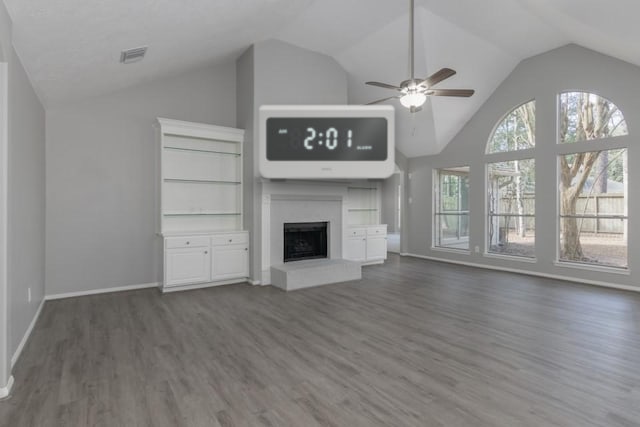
2:01
